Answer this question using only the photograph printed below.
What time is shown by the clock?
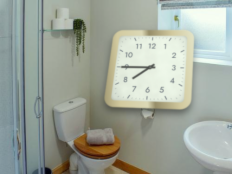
7:45
